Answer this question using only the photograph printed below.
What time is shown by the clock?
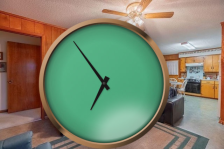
6:54
